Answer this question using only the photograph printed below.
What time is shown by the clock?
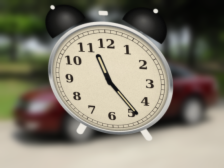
11:24
